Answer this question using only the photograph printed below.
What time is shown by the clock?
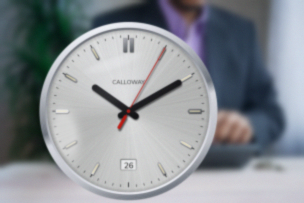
10:10:05
